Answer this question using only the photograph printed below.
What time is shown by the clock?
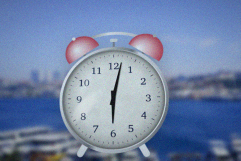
6:02
